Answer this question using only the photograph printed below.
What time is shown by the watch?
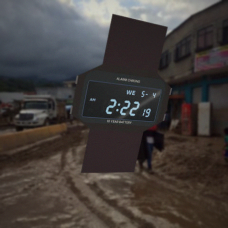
2:22:19
